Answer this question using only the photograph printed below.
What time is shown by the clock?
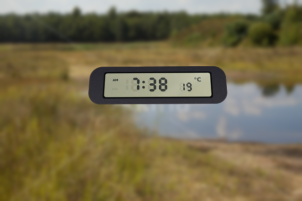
7:38
